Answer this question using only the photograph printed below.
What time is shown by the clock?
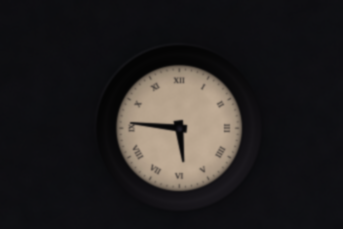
5:46
